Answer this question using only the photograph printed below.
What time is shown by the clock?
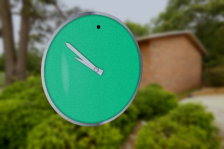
9:51
